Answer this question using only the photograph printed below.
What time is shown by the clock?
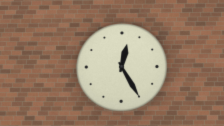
12:25
